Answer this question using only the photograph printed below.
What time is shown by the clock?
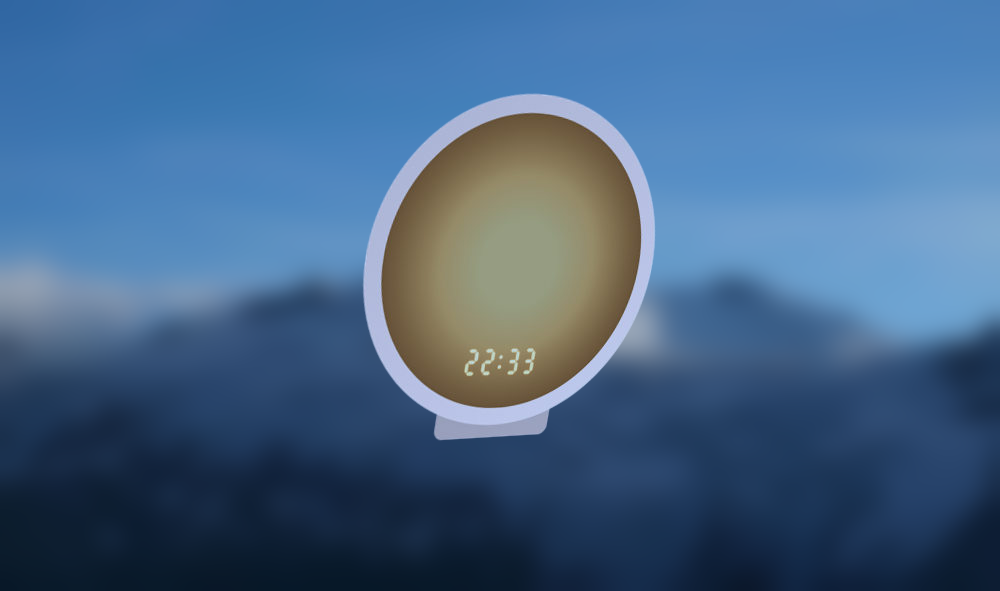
22:33
